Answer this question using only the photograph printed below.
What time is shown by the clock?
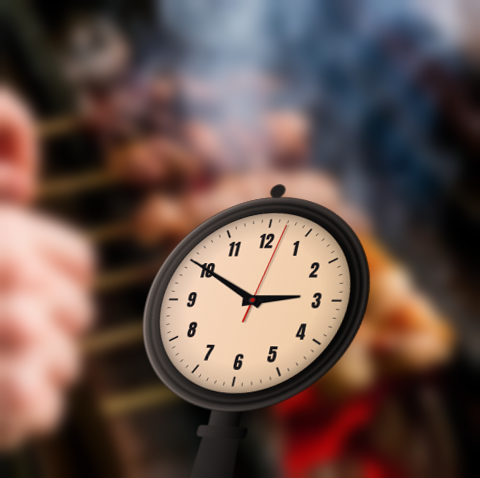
2:50:02
